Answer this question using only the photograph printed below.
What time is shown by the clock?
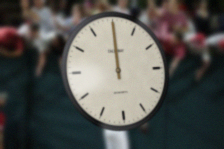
12:00
